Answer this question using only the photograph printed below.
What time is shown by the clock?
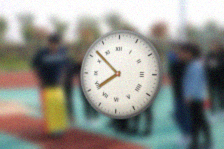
7:52
